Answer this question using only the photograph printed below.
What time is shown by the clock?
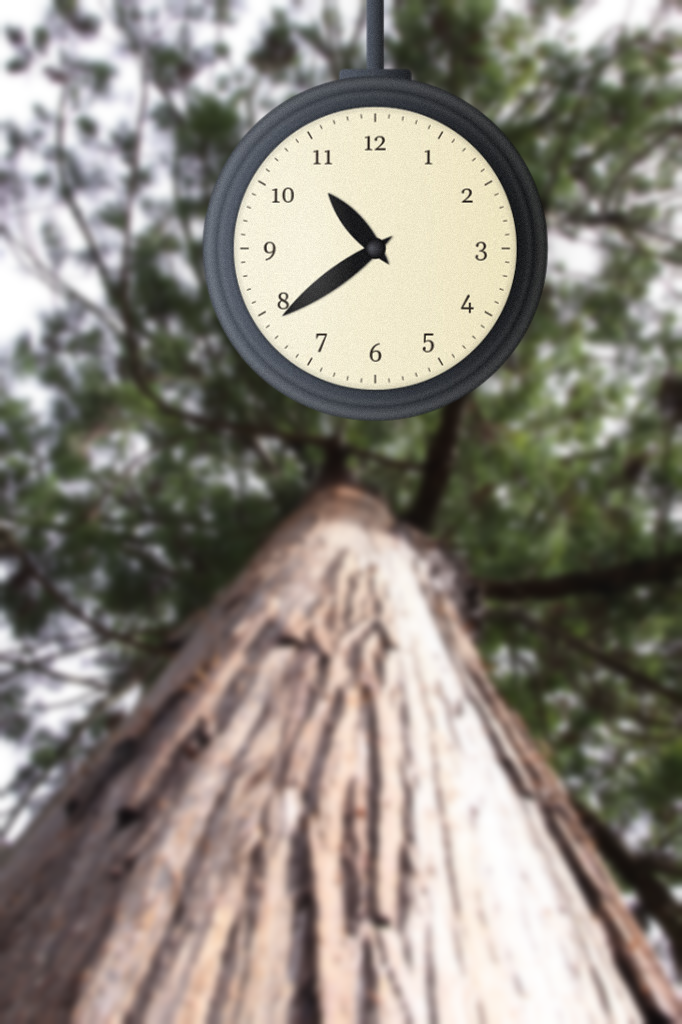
10:39
